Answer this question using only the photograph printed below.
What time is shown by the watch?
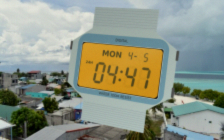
4:47
